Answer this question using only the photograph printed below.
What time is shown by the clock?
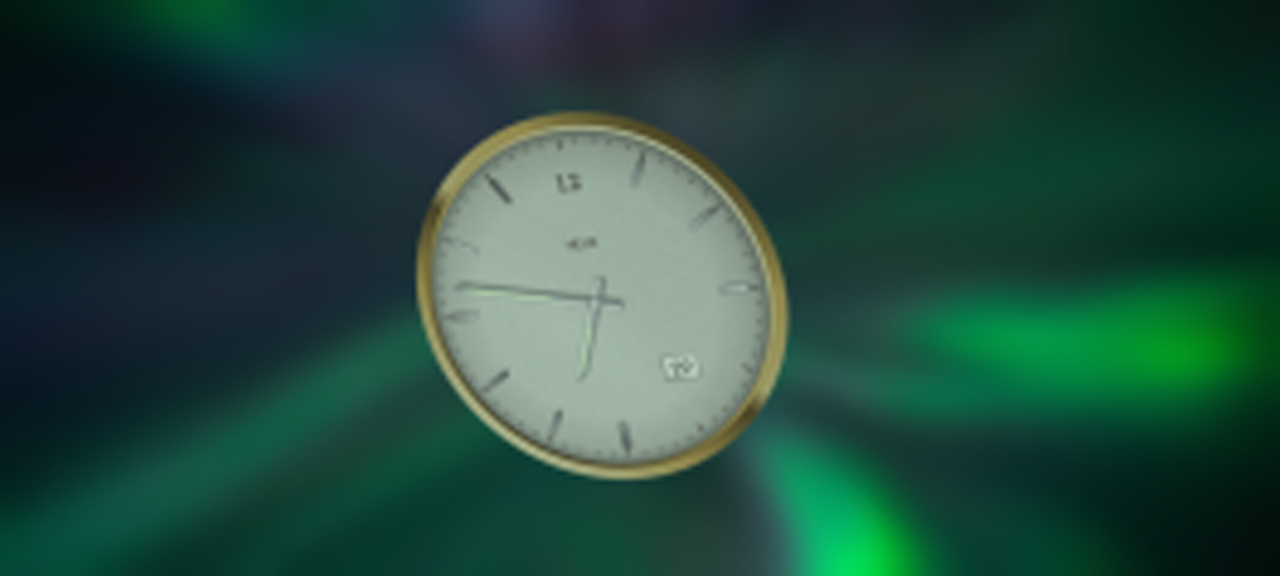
6:47
